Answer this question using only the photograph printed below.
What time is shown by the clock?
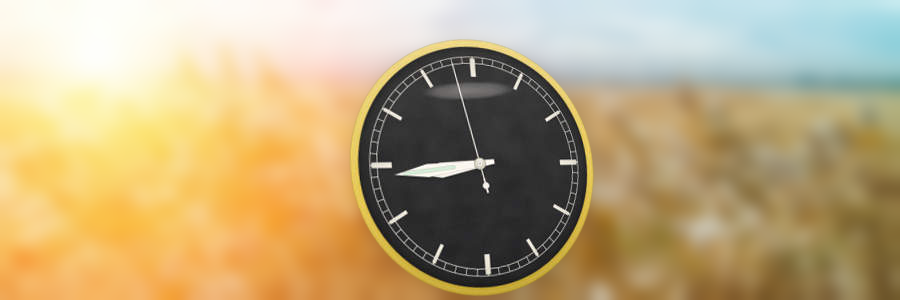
8:43:58
